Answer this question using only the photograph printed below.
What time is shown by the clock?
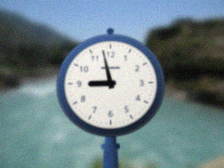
8:58
